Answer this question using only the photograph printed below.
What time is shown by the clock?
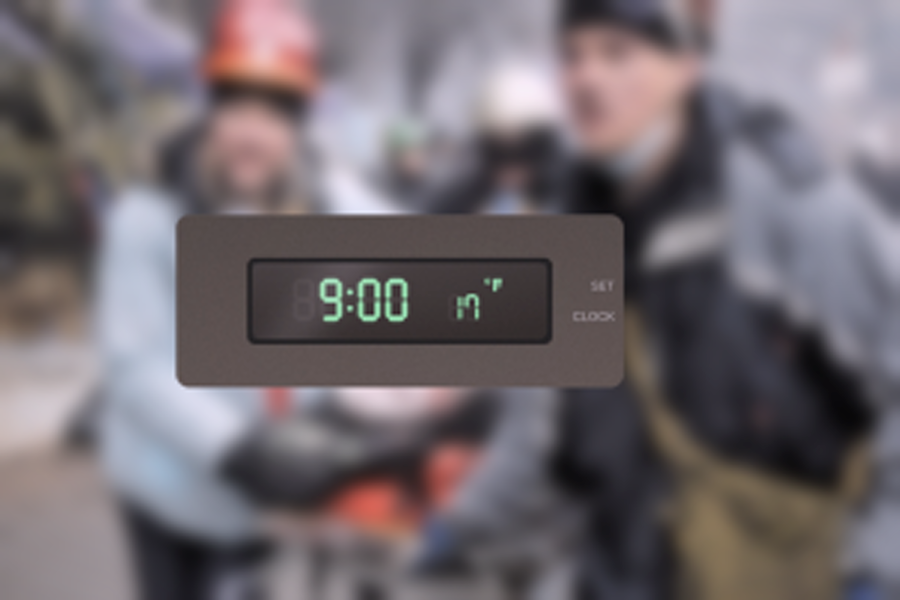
9:00
